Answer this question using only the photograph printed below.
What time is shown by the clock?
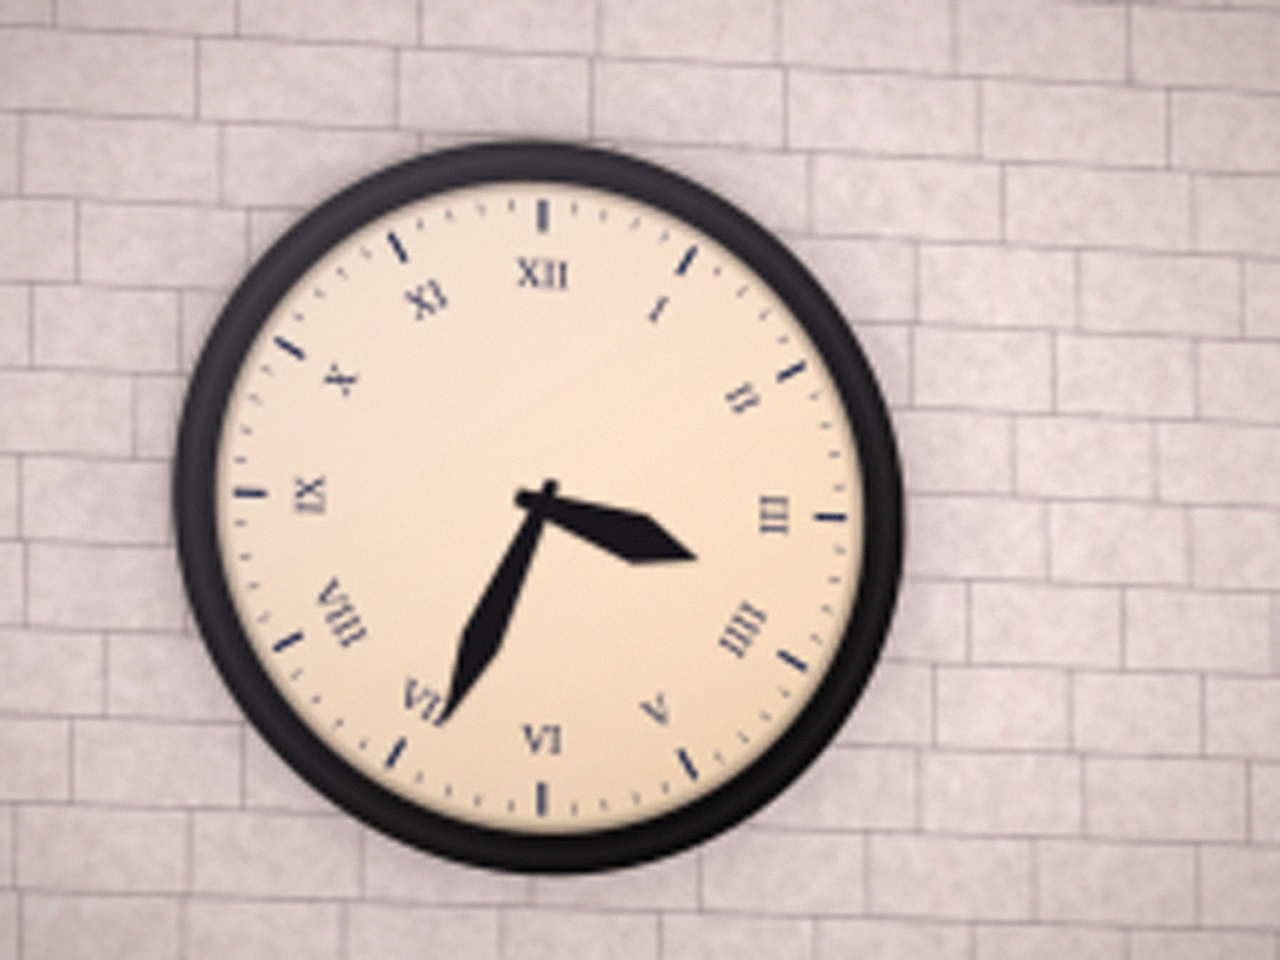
3:34
